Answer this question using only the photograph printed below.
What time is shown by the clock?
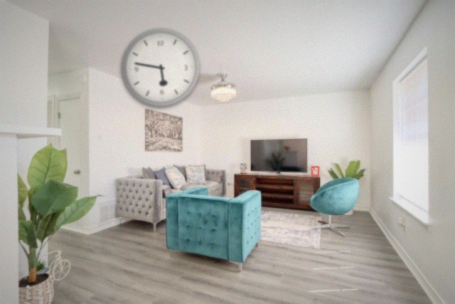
5:47
